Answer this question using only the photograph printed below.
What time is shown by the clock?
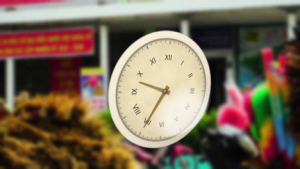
9:35
